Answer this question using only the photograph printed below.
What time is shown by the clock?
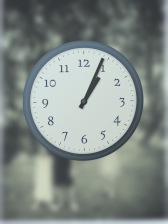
1:04
